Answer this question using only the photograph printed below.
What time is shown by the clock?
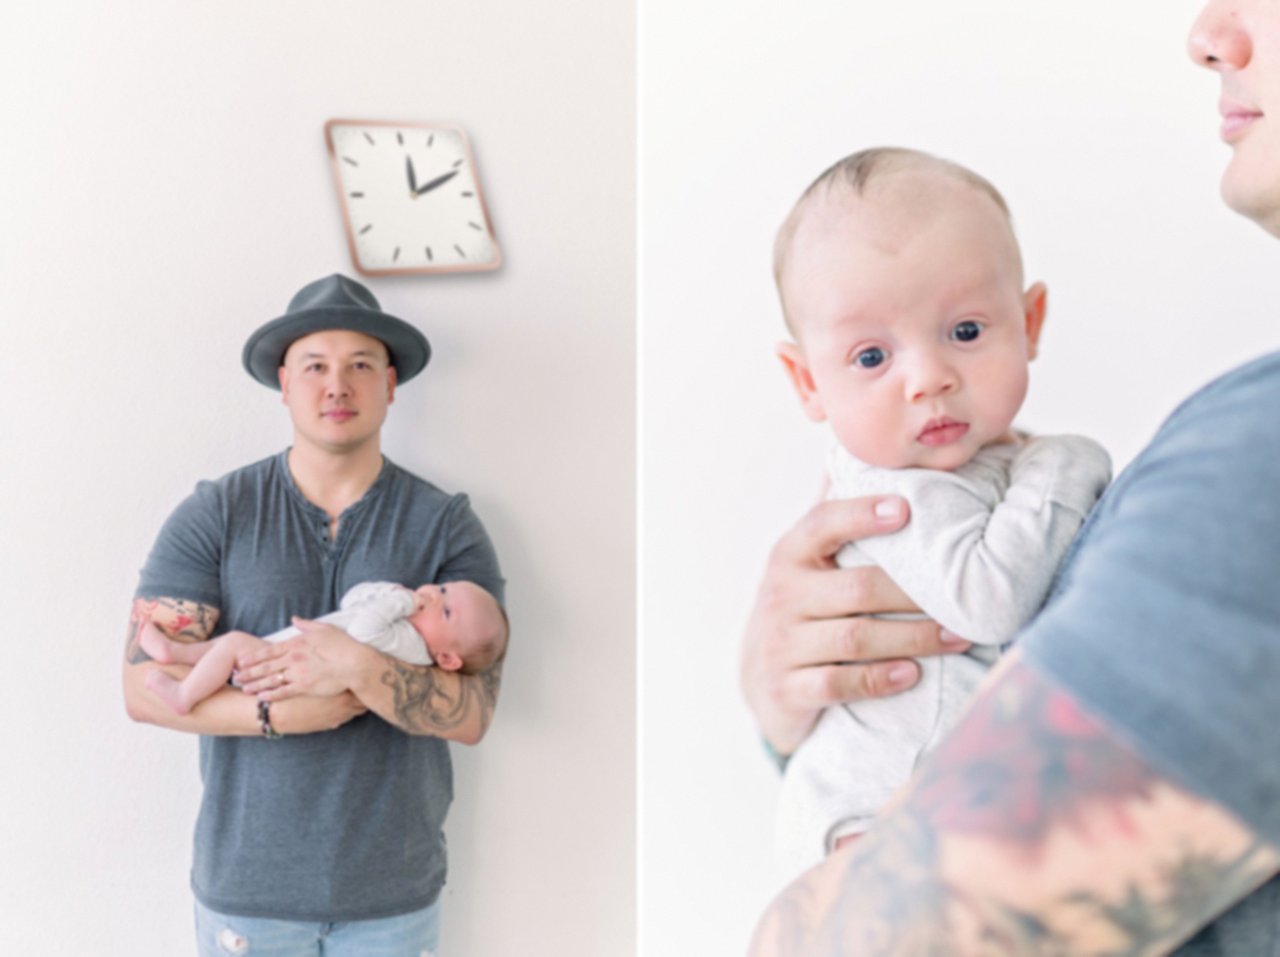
12:11
